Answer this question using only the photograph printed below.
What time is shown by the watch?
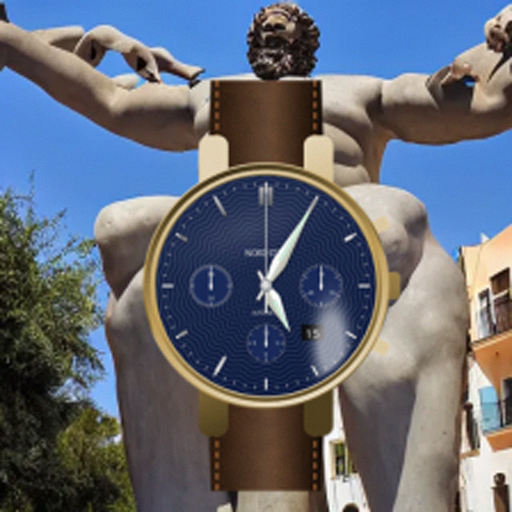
5:05
